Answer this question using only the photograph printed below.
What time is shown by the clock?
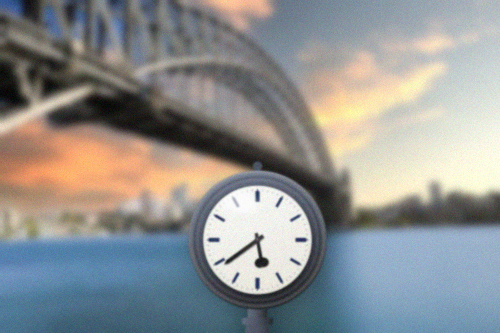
5:39
